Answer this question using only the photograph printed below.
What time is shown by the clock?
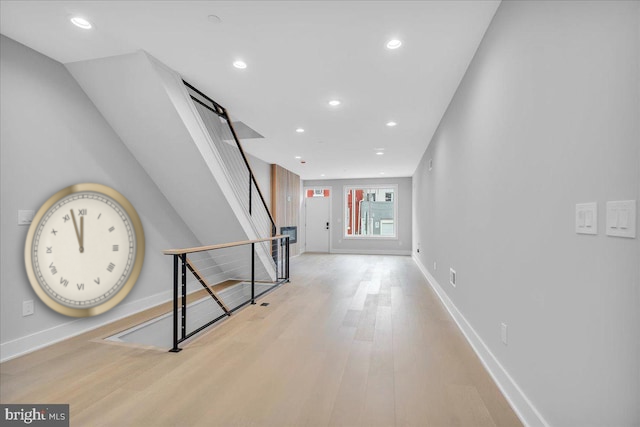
11:57
